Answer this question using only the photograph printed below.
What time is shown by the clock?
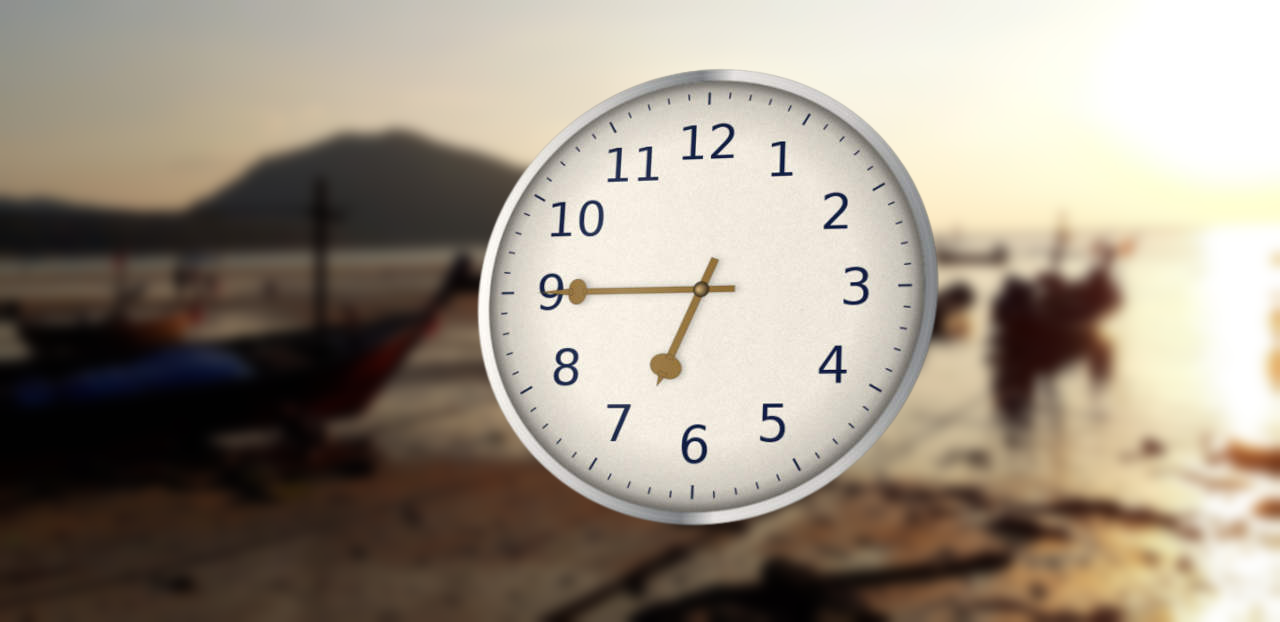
6:45
